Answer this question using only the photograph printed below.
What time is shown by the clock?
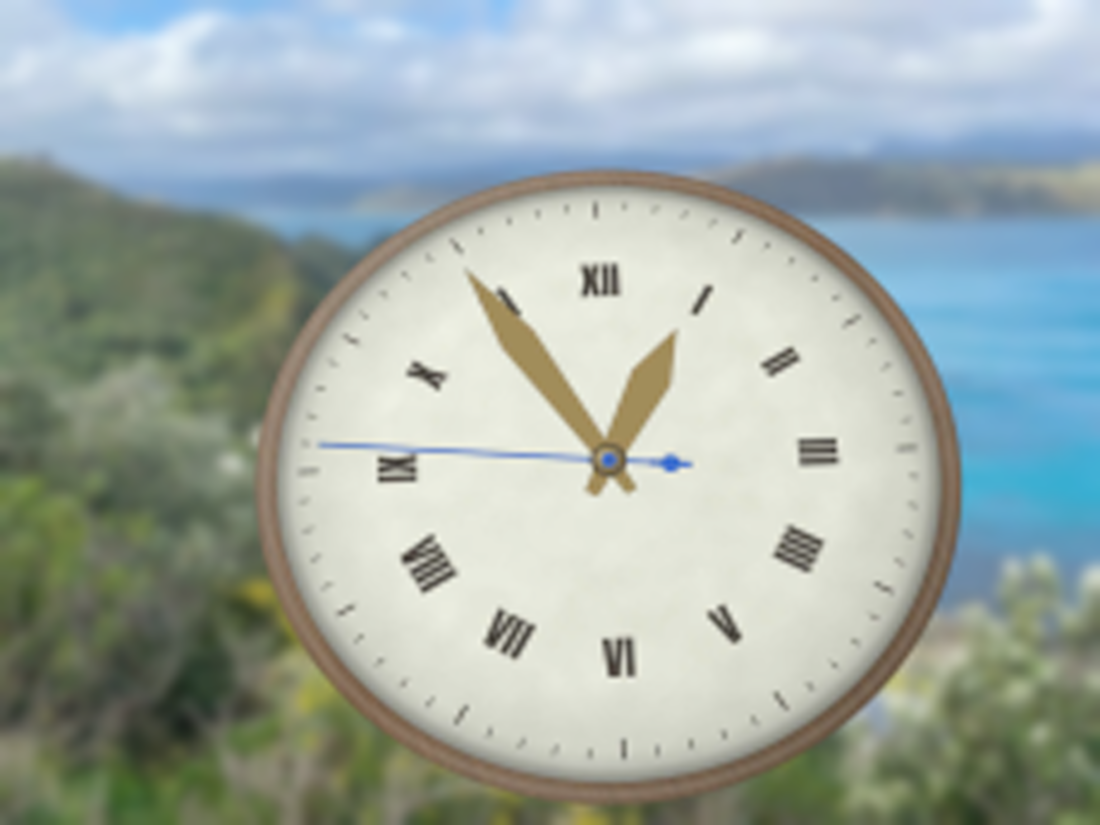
12:54:46
